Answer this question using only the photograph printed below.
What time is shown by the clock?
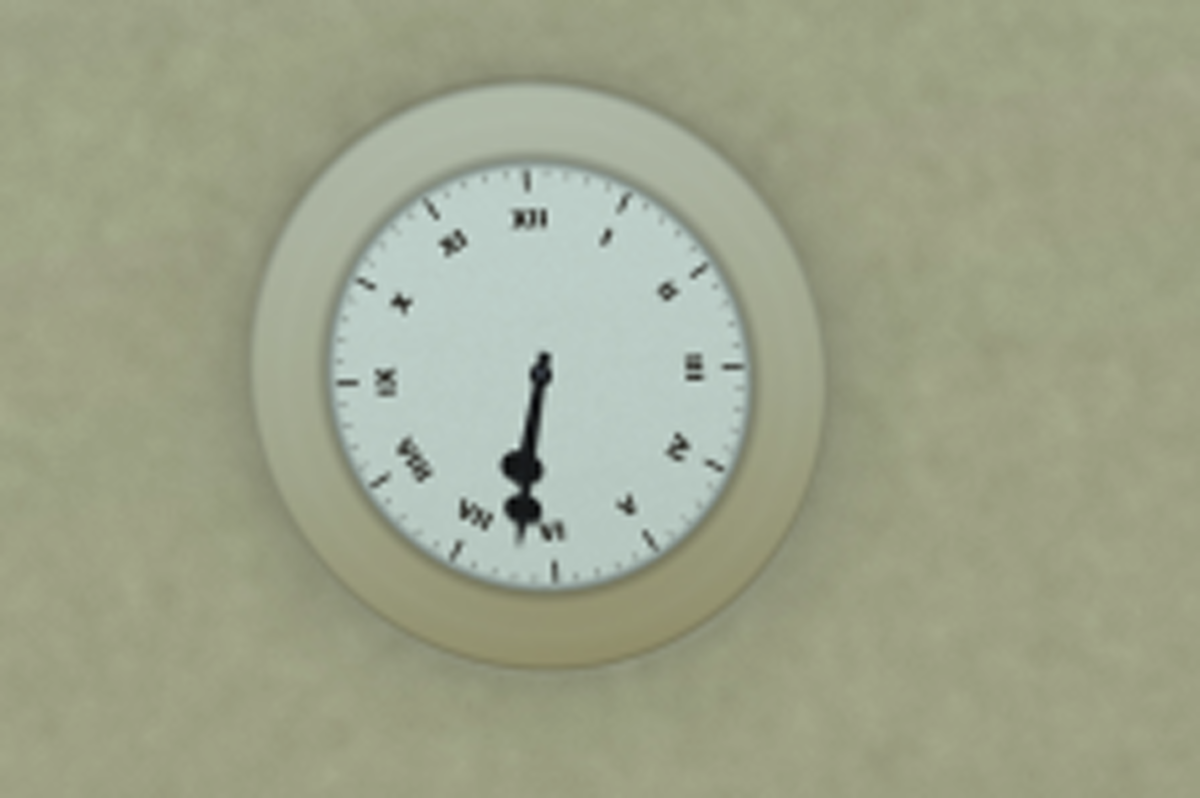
6:32
